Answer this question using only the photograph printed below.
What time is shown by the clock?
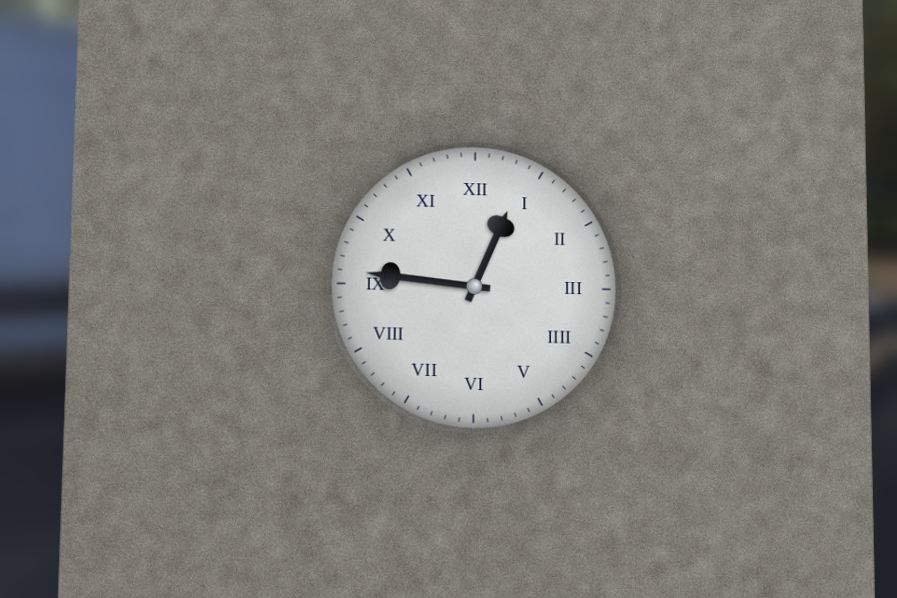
12:46
